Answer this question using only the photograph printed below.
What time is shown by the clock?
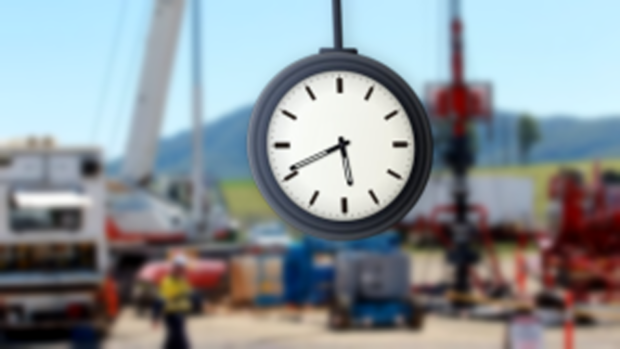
5:41
